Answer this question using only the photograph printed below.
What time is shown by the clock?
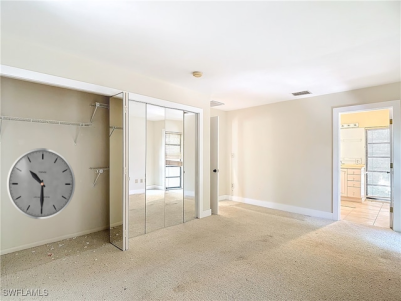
10:30
